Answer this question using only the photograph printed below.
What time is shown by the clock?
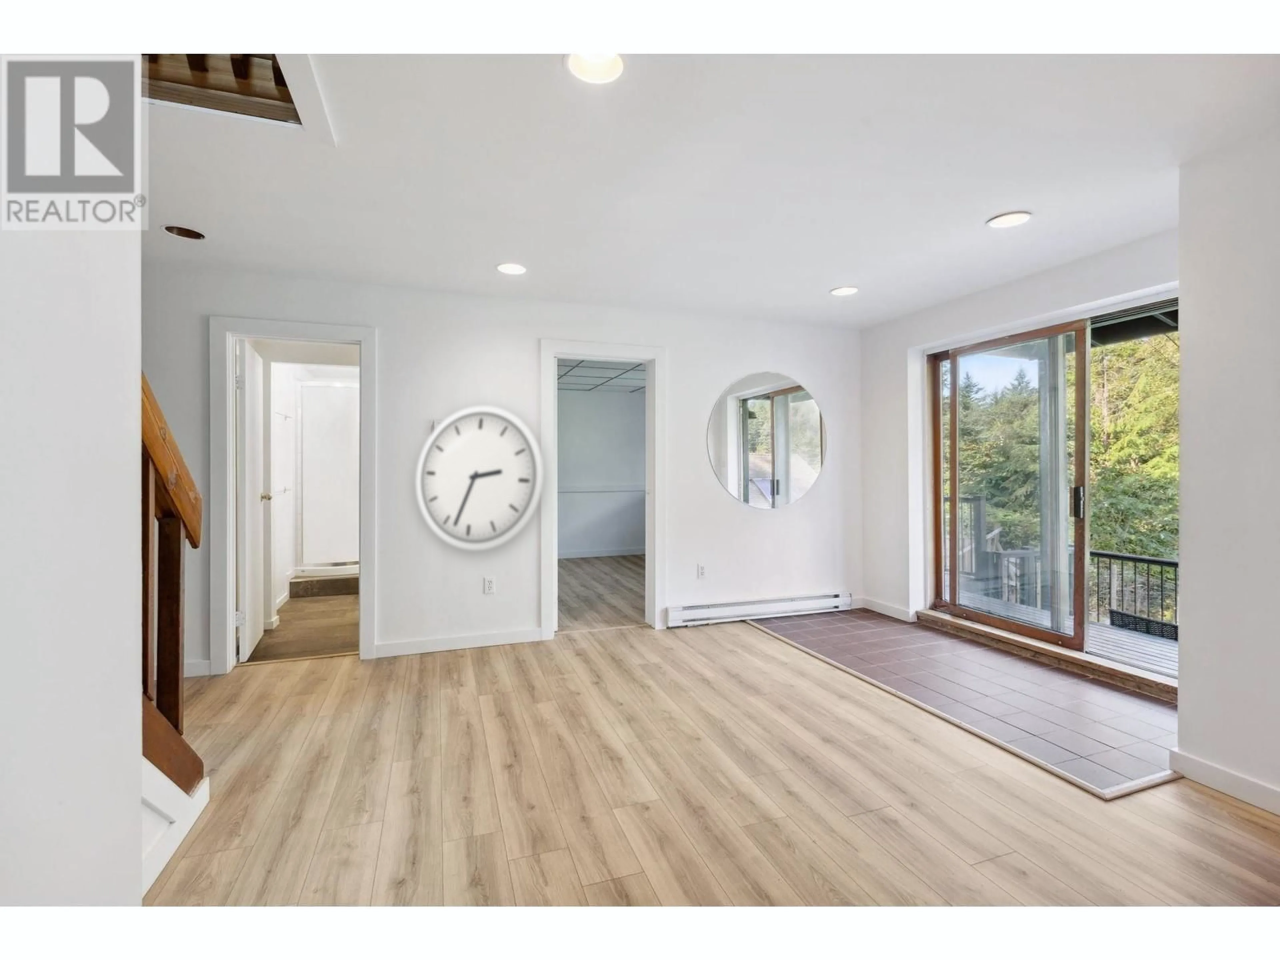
2:33
